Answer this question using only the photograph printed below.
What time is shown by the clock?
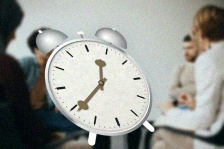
12:39
